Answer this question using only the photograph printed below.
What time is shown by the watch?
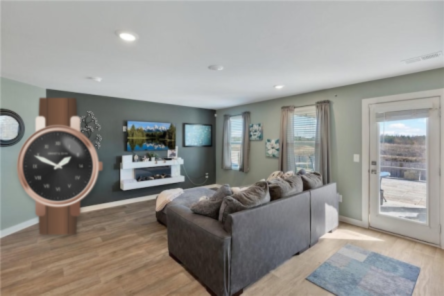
1:49
